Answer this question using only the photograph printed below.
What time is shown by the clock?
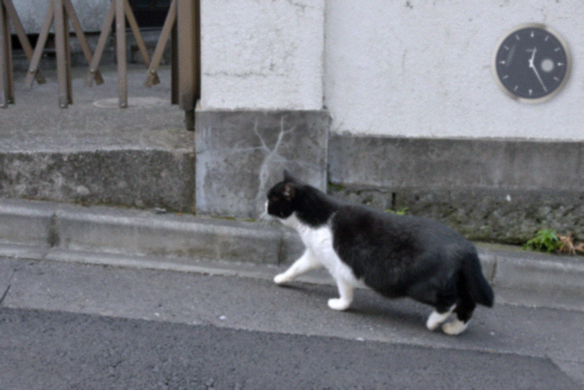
12:25
